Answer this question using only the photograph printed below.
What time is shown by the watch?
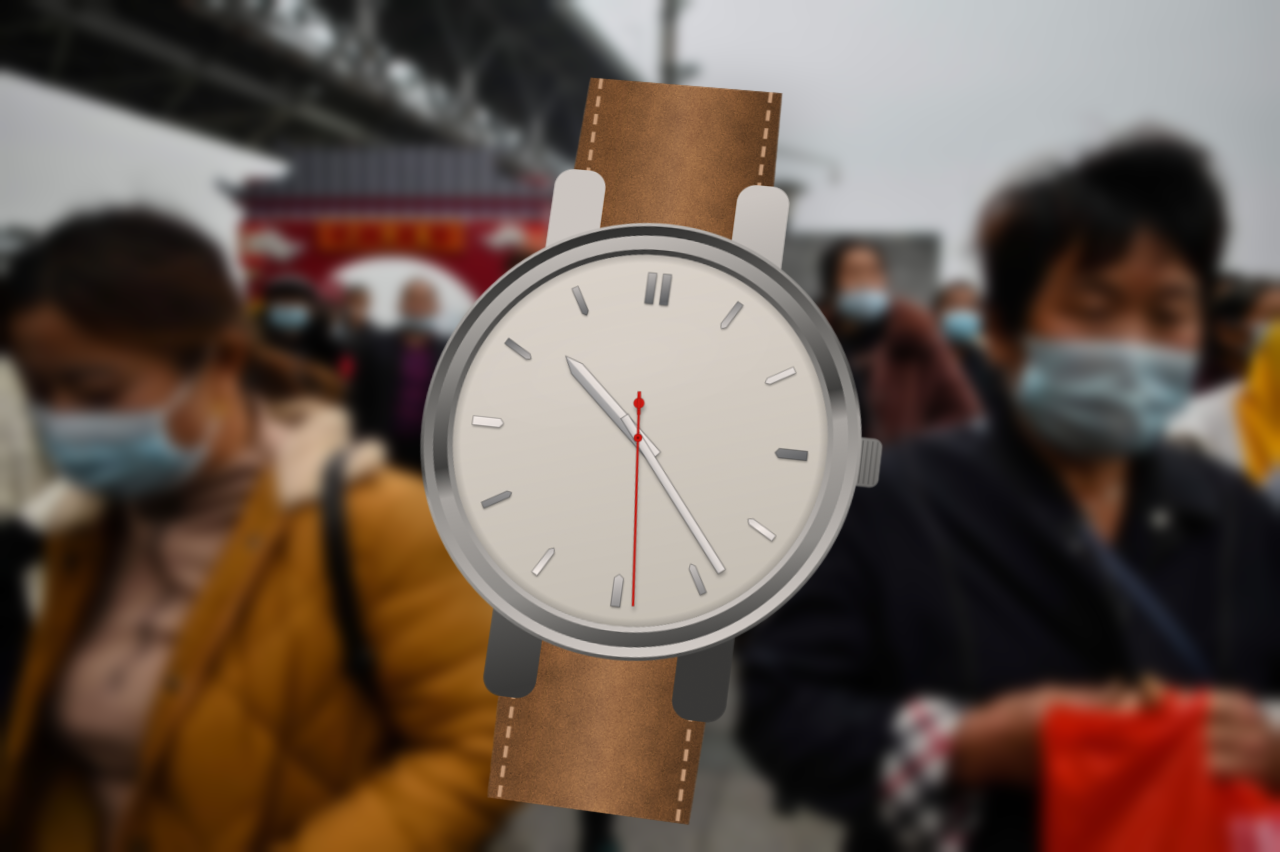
10:23:29
